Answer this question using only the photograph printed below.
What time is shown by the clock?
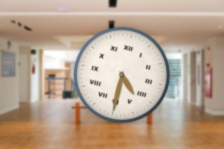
4:30
